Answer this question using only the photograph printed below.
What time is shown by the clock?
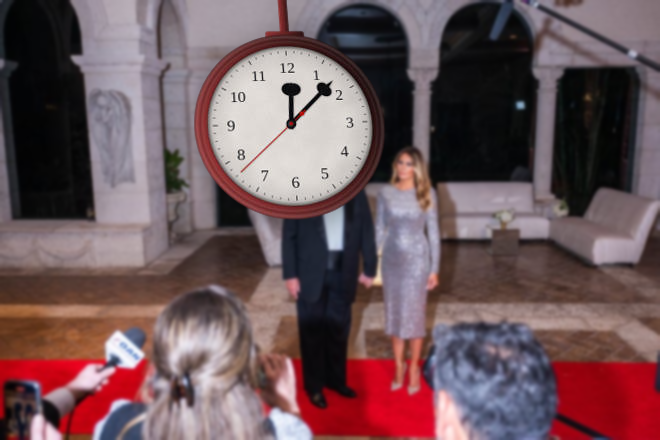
12:07:38
